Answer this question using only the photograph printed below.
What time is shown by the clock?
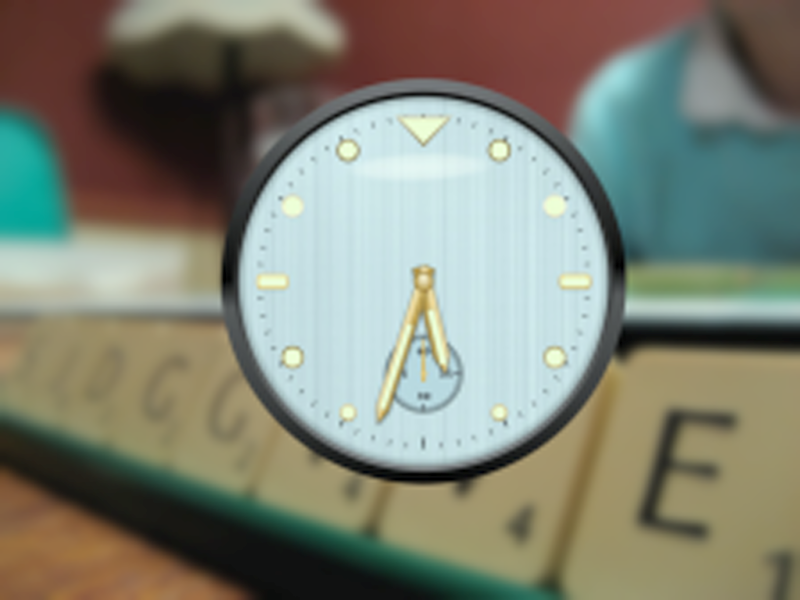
5:33
